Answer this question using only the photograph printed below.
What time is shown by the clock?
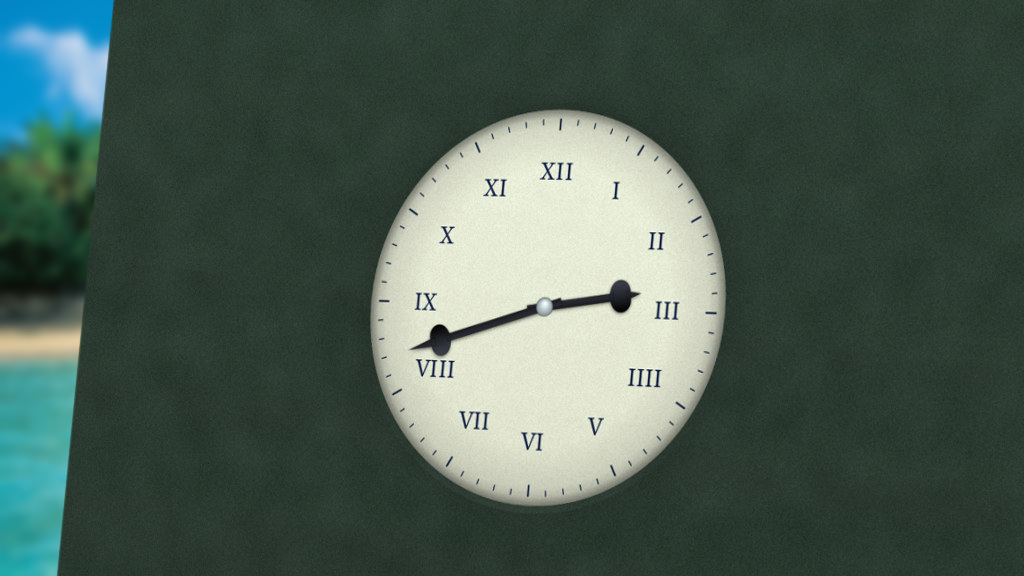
2:42
